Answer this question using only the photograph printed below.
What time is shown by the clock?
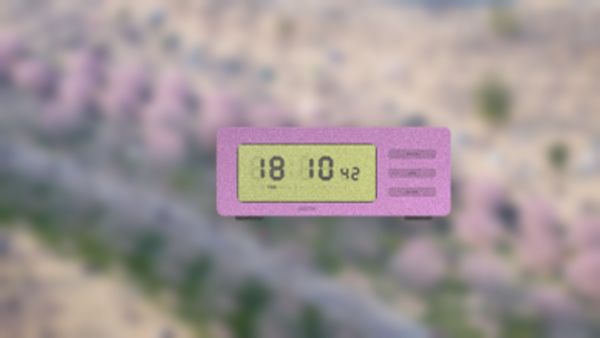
18:10:42
